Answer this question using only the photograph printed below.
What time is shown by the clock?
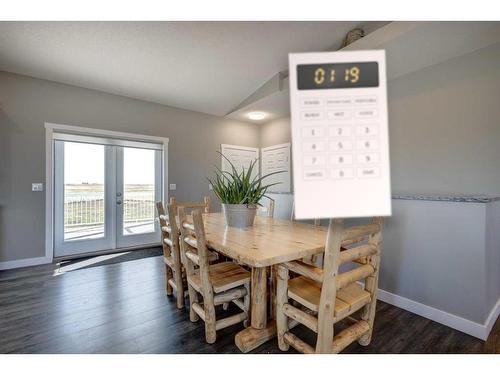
1:19
